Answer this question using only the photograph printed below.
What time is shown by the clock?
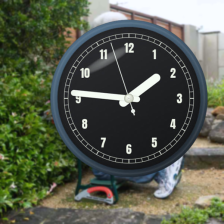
1:45:57
